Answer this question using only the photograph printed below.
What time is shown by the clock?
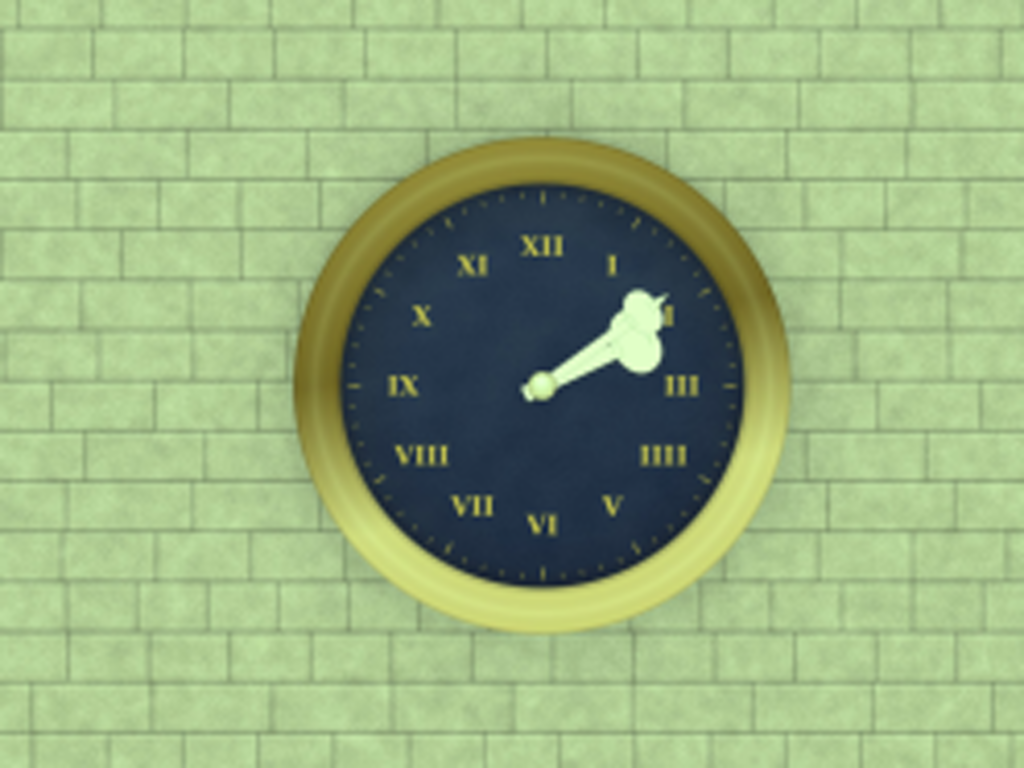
2:09
